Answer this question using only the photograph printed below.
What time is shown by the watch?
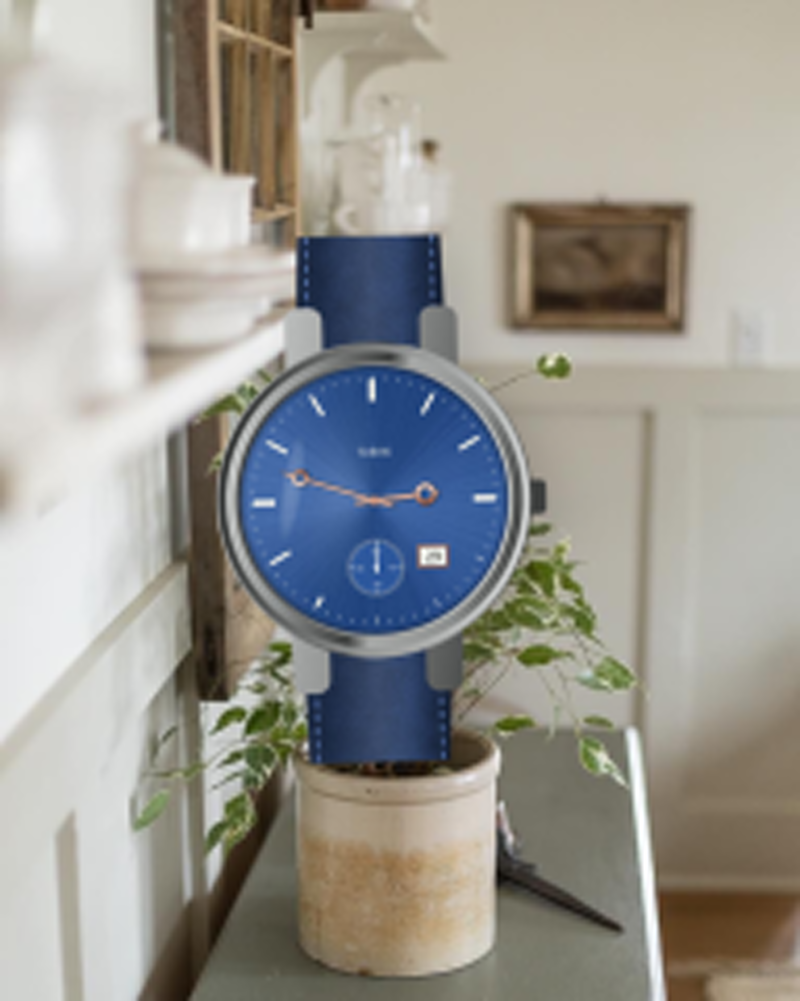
2:48
